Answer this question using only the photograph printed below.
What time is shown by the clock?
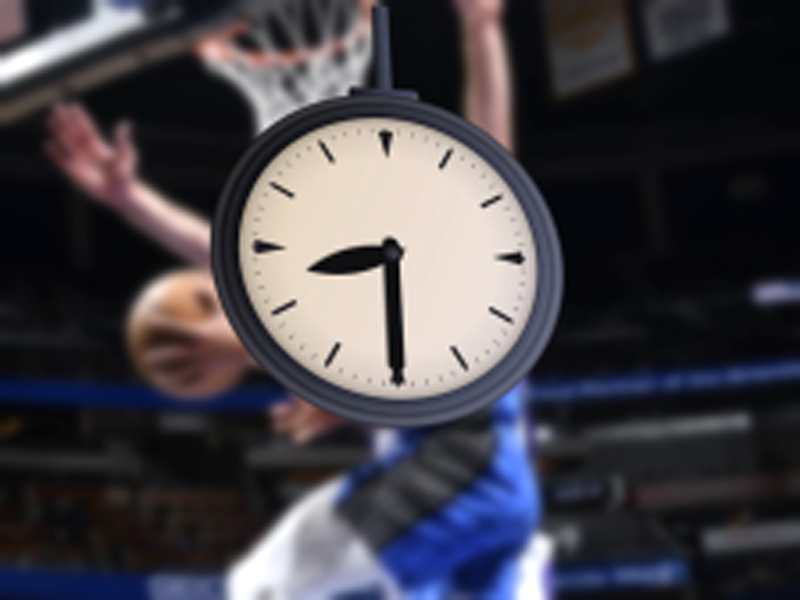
8:30
